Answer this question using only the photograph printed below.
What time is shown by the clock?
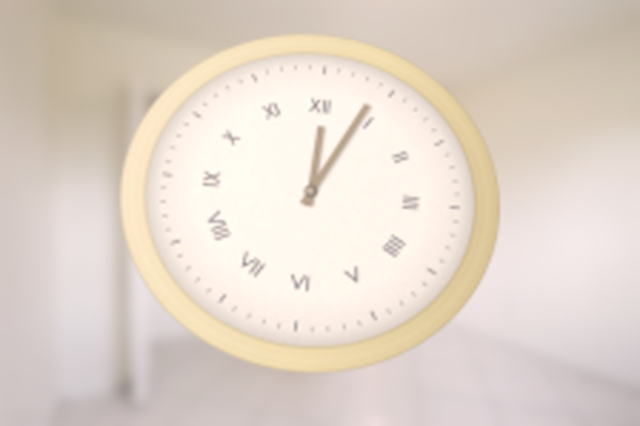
12:04
